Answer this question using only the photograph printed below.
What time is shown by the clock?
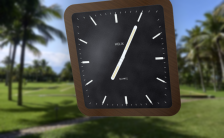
7:05
